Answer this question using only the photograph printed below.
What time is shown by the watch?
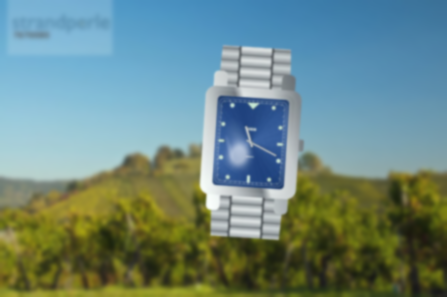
11:19
